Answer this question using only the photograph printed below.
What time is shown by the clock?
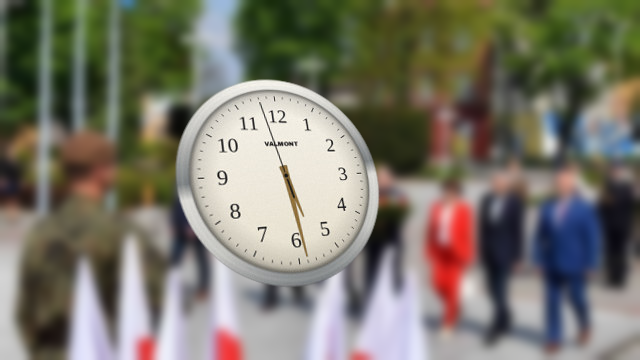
5:28:58
